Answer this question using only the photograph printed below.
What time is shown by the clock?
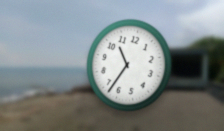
10:33
